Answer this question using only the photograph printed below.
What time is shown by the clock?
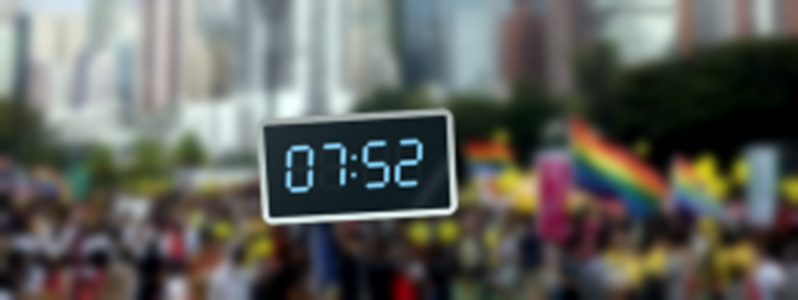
7:52
